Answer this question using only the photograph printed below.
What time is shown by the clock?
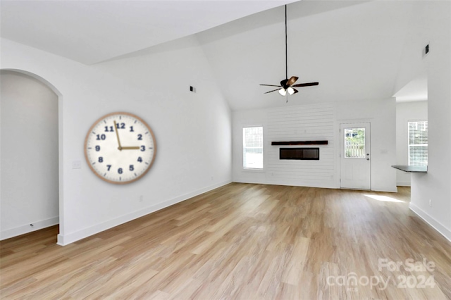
2:58
